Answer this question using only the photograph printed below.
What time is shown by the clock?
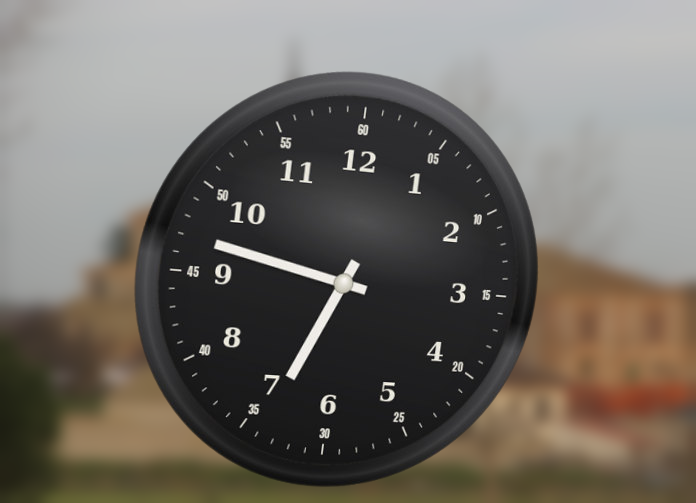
6:47
